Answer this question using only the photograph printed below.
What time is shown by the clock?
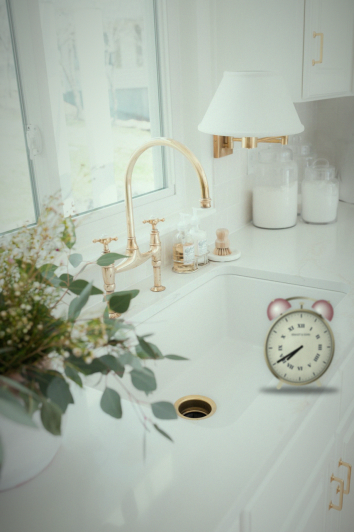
7:40
